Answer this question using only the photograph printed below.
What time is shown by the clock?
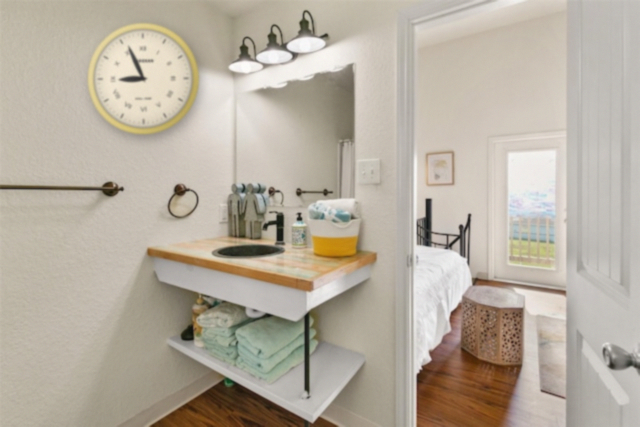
8:56
